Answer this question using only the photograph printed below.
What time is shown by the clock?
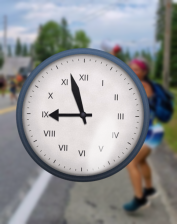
8:57
